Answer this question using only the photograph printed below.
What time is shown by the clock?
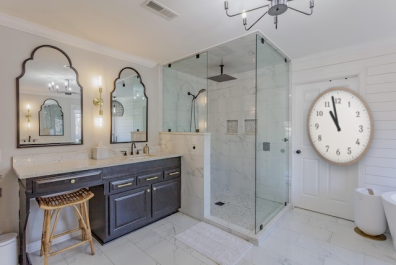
10:58
